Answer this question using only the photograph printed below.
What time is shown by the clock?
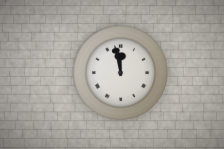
11:58
